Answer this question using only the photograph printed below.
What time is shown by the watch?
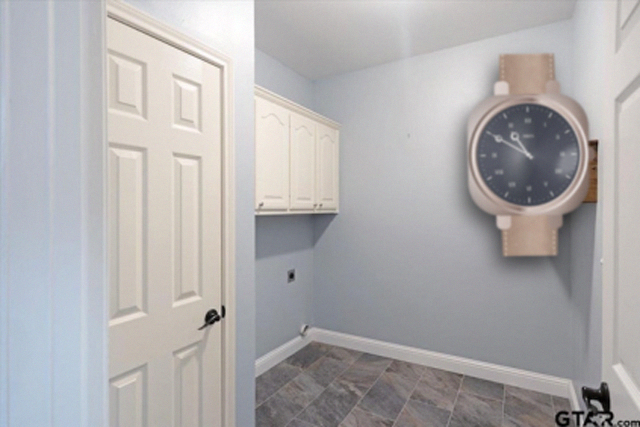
10:50
